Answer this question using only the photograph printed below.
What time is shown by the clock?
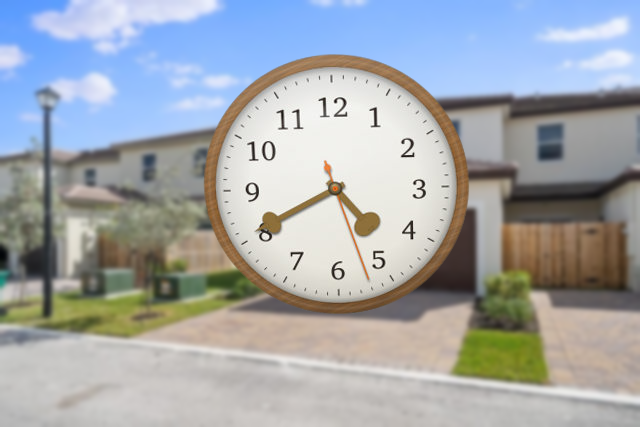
4:40:27
